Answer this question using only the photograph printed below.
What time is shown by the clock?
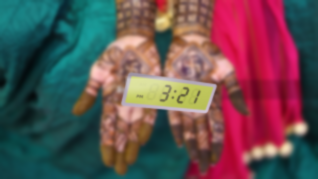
3:21
